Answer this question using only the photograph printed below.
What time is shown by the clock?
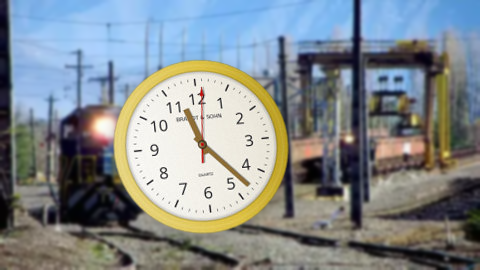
11:23:01
